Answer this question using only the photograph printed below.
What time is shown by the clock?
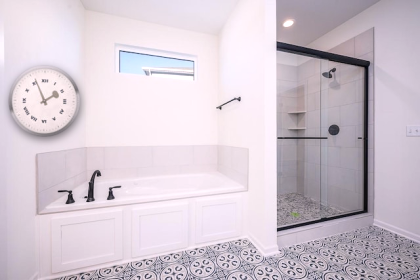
1:56
